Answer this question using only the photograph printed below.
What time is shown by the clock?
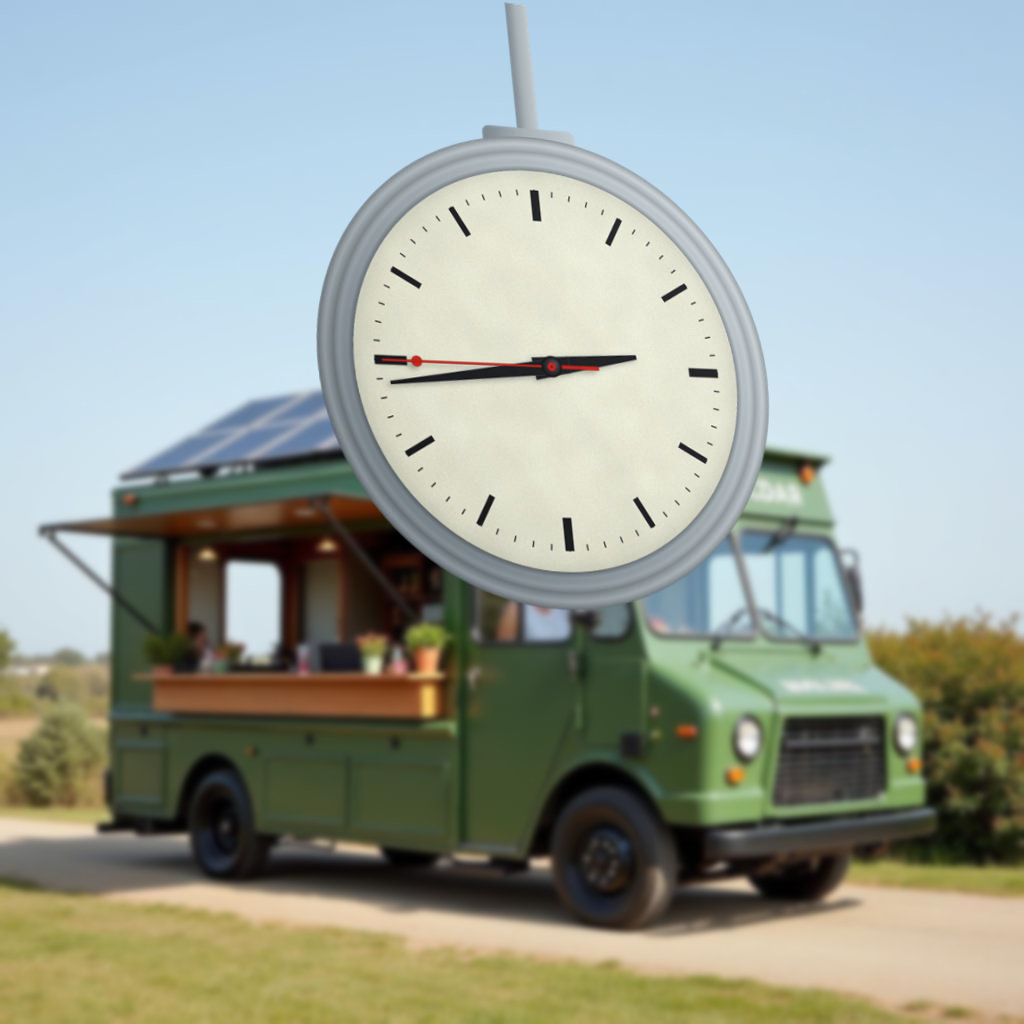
2:43:45
